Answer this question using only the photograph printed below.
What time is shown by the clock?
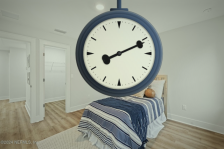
8:11
